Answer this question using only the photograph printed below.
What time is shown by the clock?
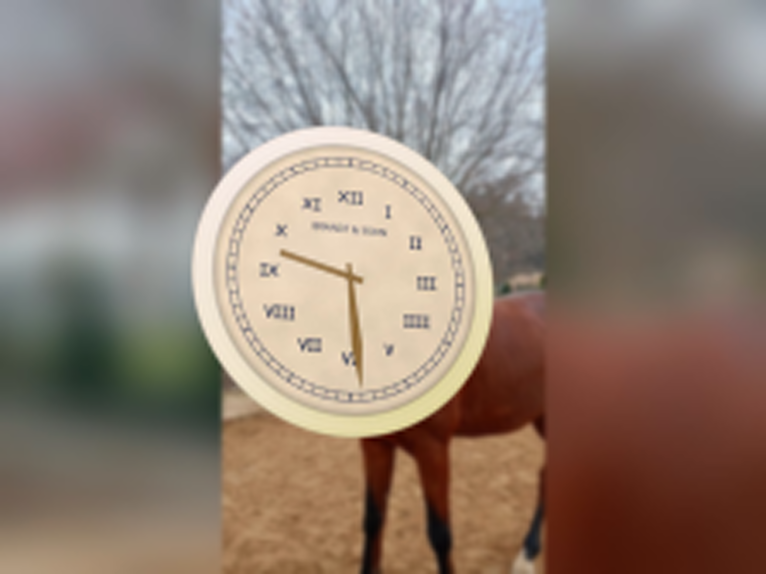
9:29
